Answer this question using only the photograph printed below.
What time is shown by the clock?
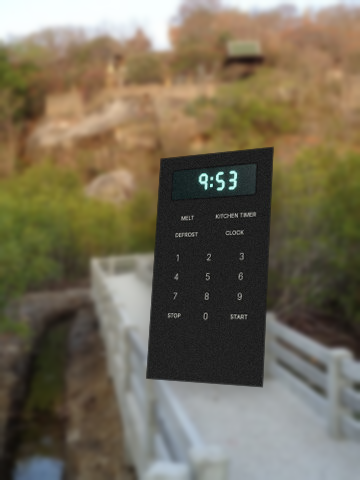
9:53
